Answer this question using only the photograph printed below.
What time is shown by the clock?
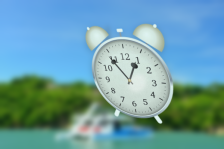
12:54
